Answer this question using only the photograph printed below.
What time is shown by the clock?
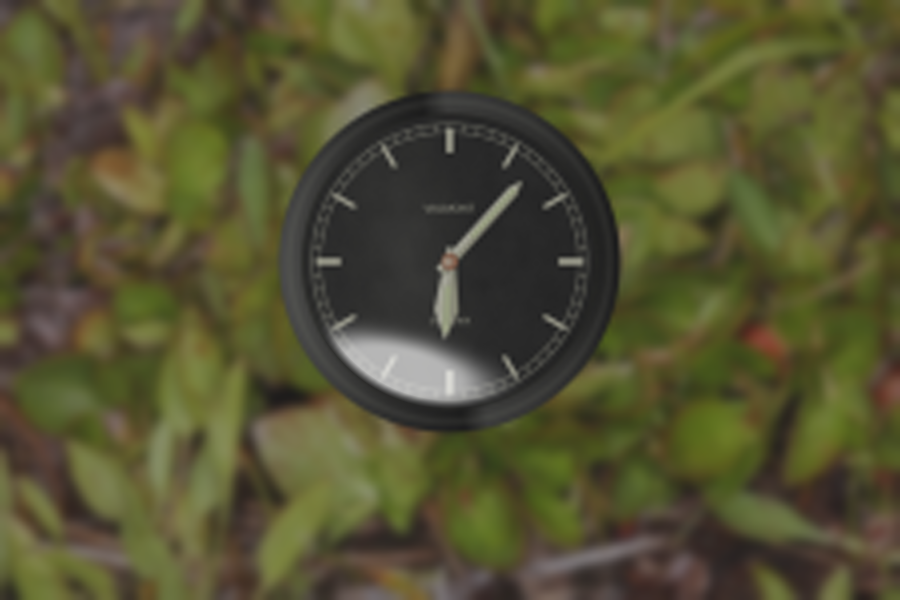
6:07
